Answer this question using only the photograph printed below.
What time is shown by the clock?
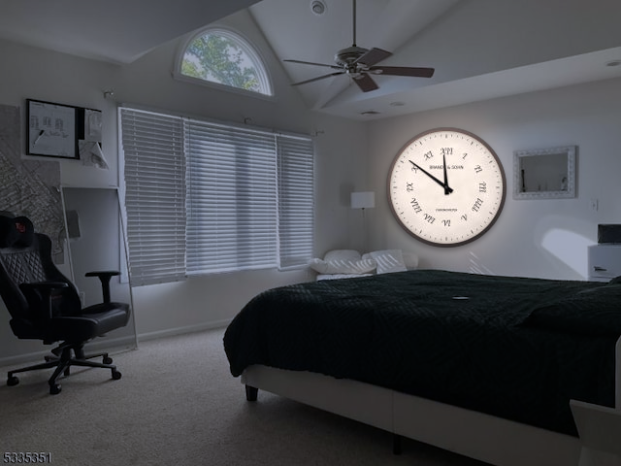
11:51
